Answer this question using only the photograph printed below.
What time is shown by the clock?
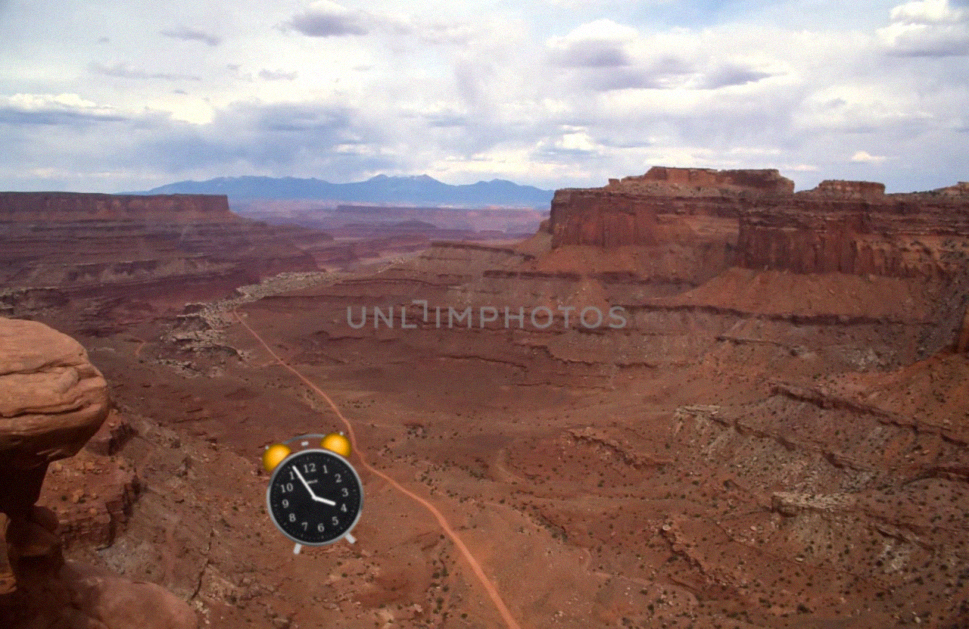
3:56
